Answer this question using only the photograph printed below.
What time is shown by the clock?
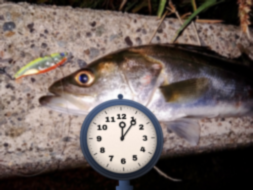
12:06
